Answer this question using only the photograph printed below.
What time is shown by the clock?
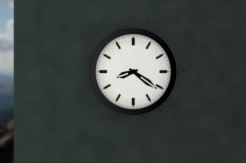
8:21
